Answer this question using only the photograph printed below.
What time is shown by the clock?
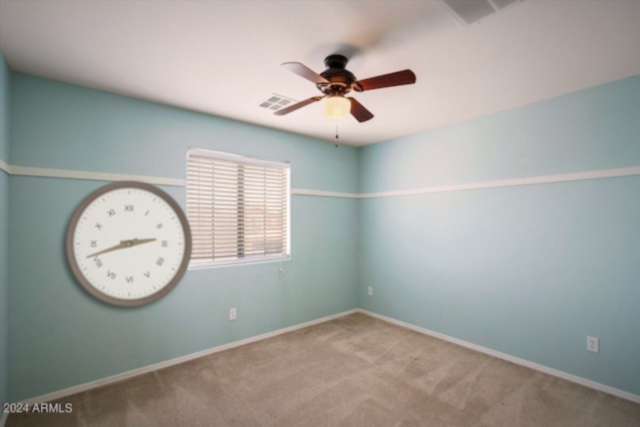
2:42
